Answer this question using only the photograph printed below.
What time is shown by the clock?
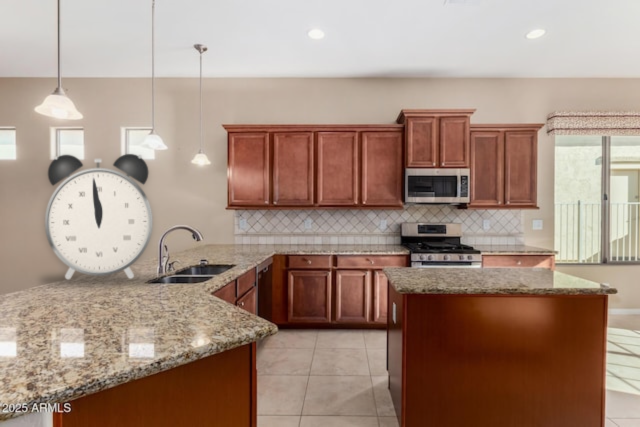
11:59
